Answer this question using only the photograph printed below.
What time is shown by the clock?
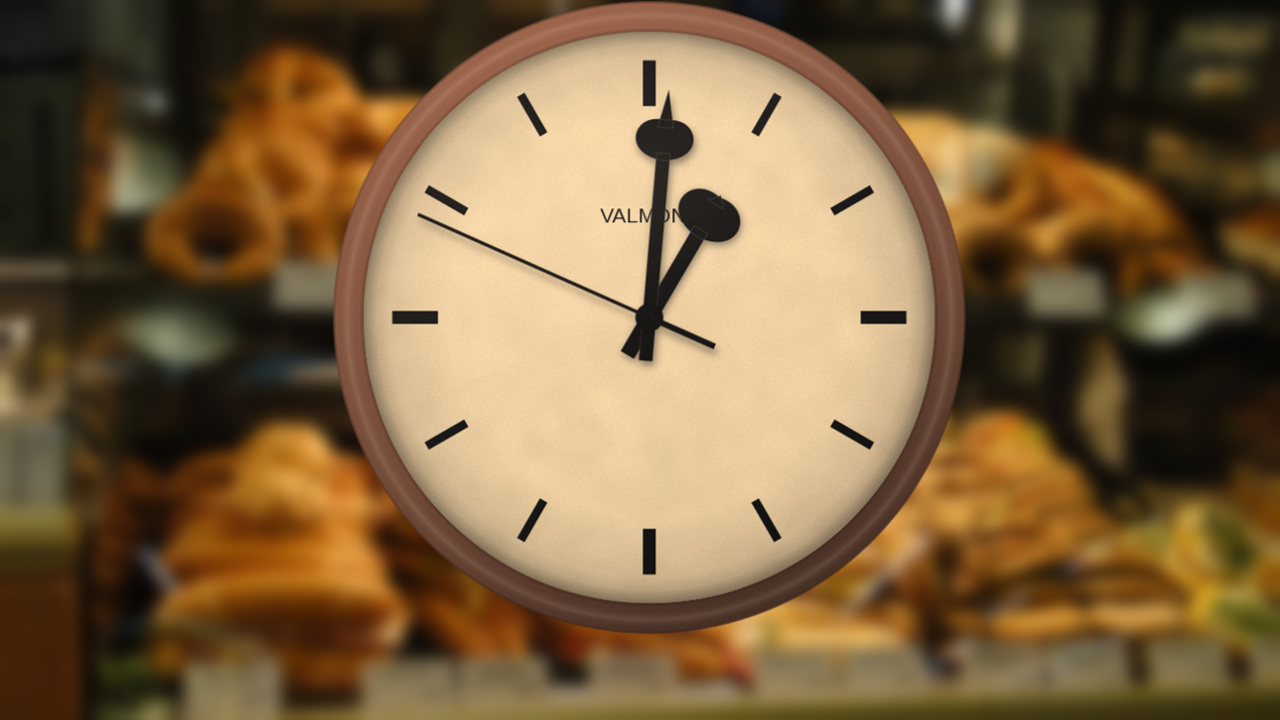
1:00:49
